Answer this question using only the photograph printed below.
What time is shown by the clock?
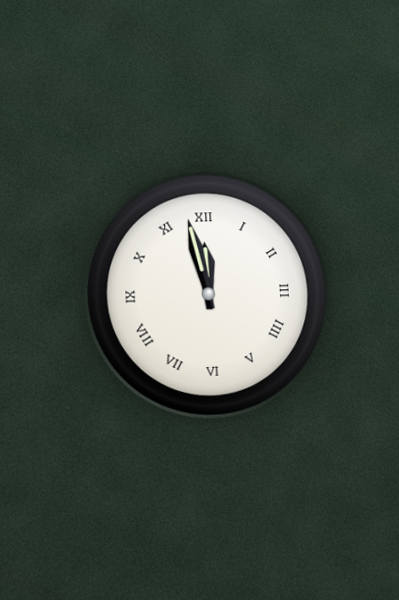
11:58
